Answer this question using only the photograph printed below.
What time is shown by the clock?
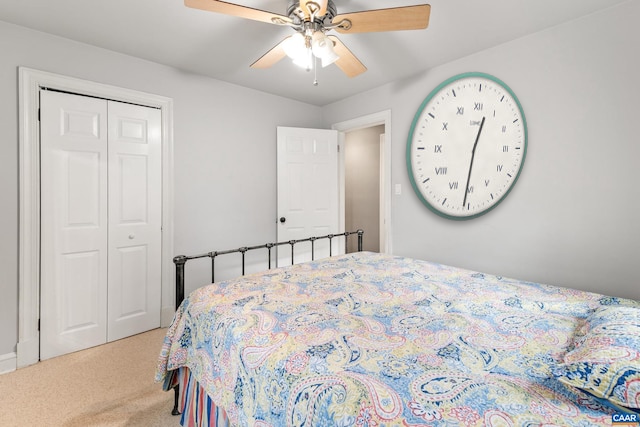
12:31
